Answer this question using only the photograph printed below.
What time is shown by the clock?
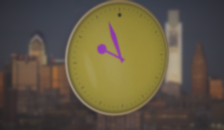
9:57
